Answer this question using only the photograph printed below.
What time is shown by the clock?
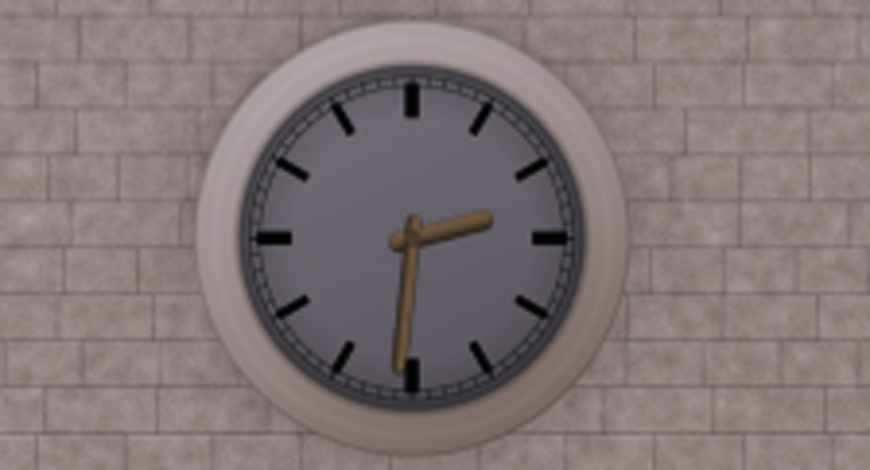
2:31
